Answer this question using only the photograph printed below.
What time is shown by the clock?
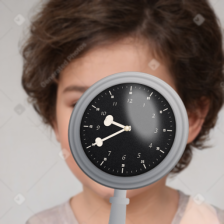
9:40
